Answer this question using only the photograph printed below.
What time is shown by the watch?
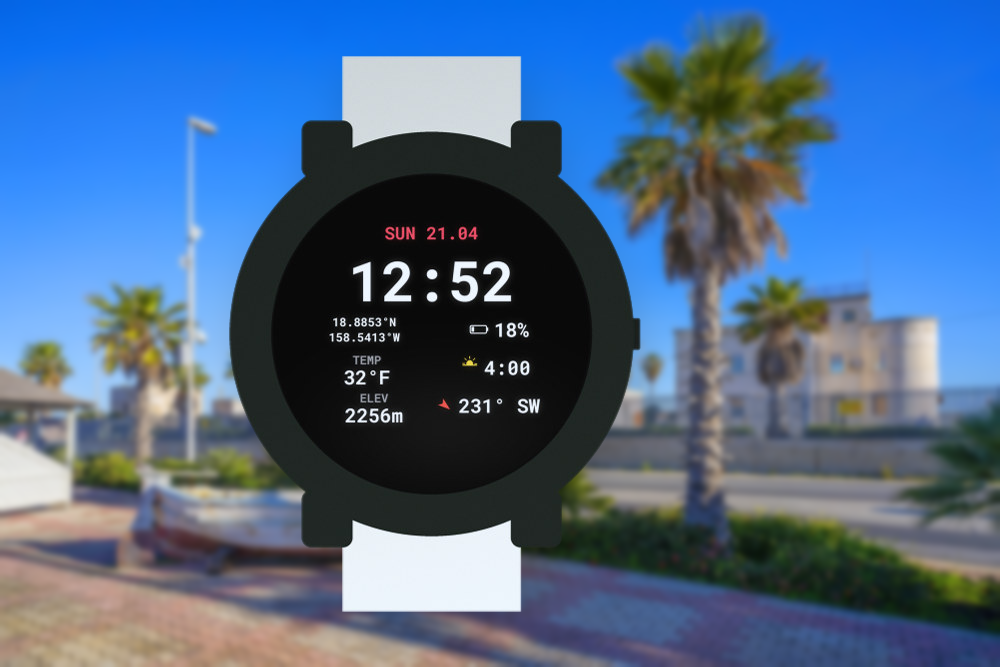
12:52
